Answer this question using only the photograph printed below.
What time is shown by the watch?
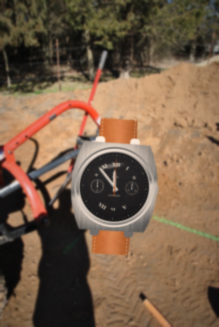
11:53
